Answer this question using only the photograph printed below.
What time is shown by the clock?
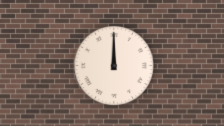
12:00
